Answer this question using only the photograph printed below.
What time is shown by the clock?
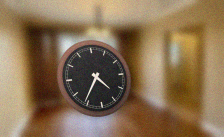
4:36
